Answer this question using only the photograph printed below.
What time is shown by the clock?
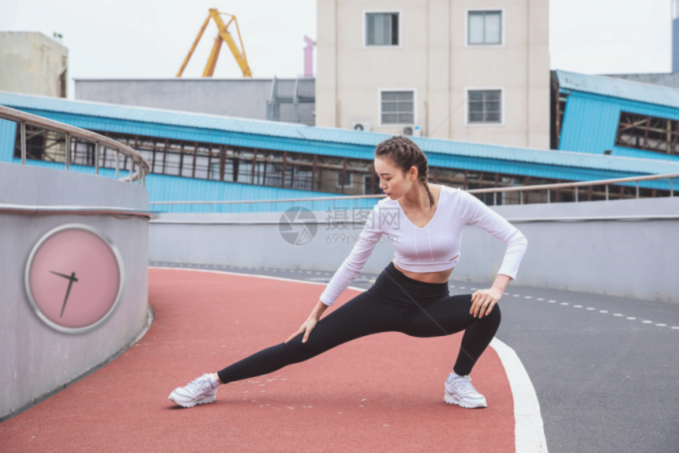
9:33
